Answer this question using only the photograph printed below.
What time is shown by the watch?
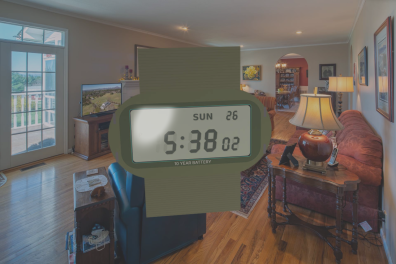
5:38:02
